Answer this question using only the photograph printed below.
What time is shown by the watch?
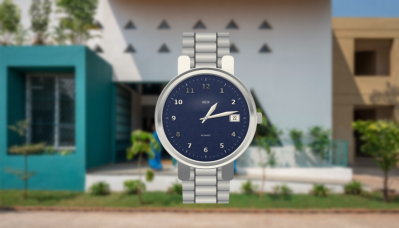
1:13
